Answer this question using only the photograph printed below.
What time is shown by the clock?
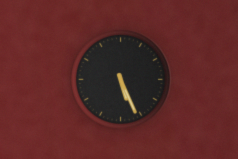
5:26
